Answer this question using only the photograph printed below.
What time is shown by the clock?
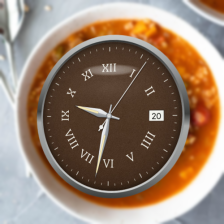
9:32:06
